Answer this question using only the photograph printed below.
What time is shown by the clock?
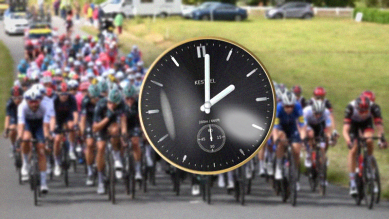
2:01
